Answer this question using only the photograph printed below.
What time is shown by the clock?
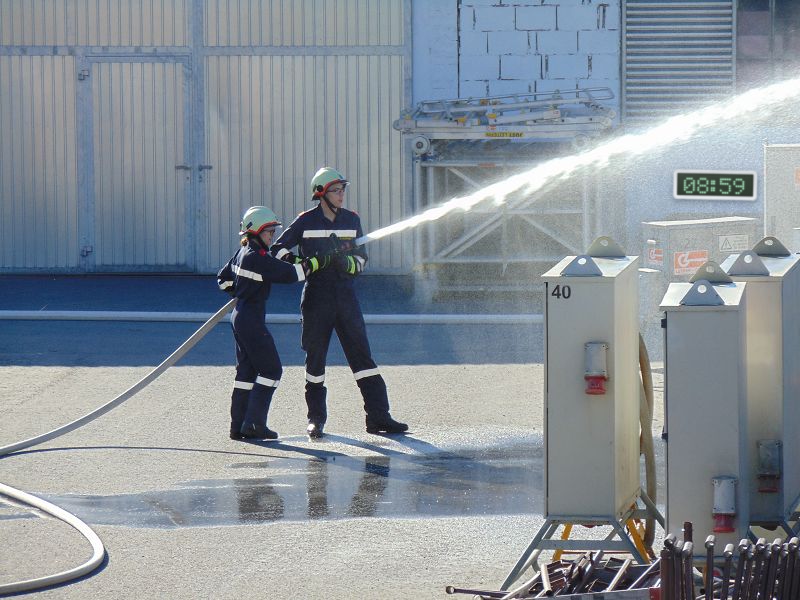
8:59
